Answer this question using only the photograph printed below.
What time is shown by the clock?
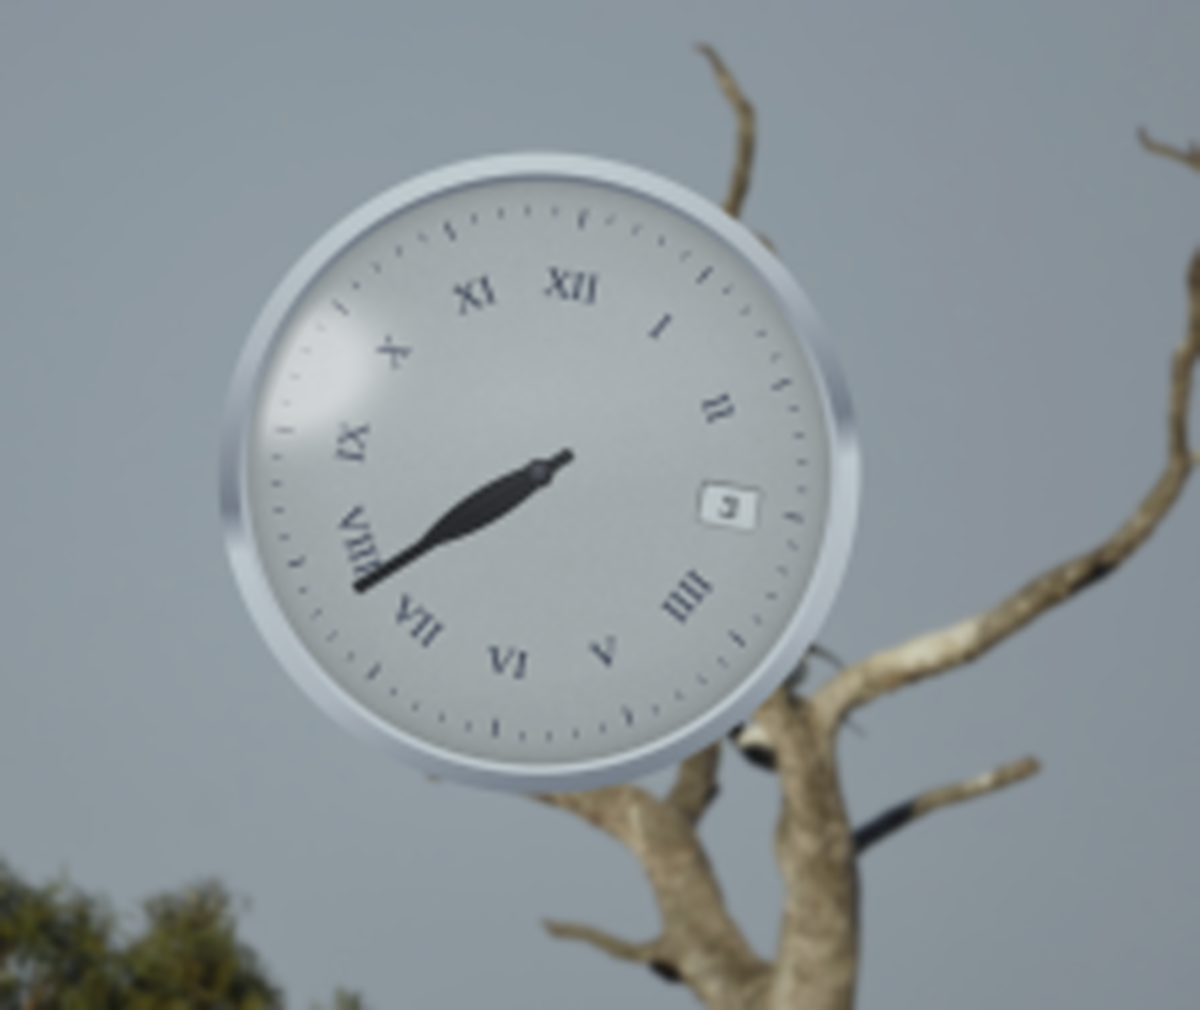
7:38
